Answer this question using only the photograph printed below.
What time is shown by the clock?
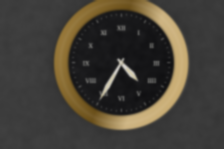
4:35
